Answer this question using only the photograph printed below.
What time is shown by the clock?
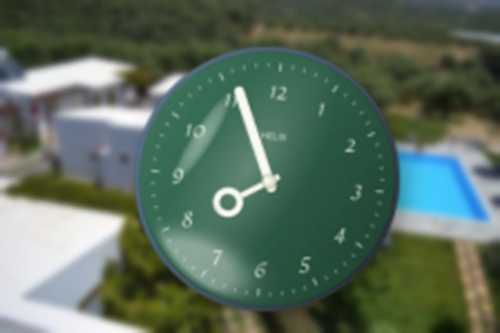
7:56
